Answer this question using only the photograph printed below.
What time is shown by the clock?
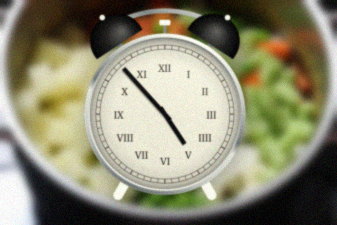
4:53
